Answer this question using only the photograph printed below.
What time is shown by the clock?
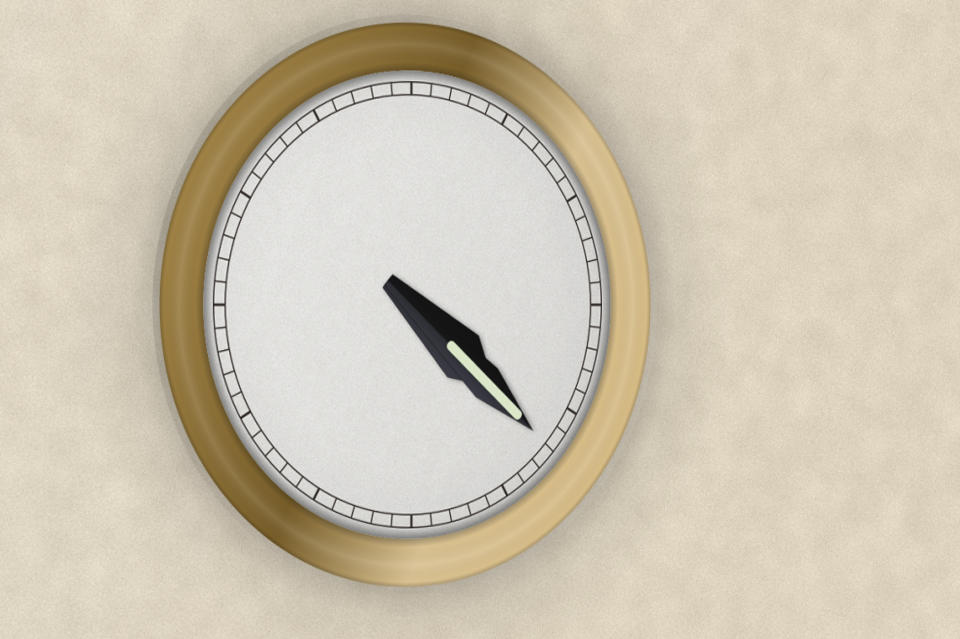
4:22
